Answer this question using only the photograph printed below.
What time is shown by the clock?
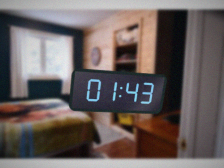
1:43
